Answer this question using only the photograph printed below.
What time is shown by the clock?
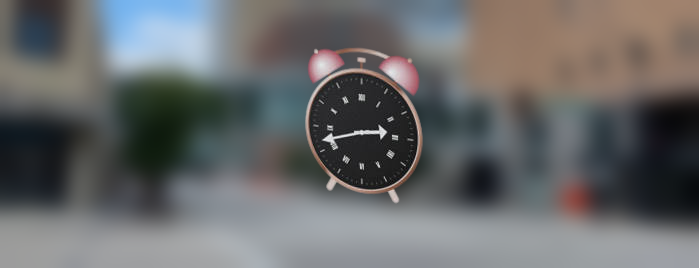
2:42
